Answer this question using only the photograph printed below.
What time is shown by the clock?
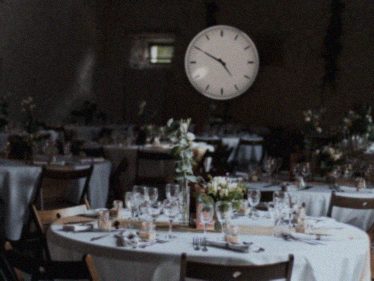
4:50
